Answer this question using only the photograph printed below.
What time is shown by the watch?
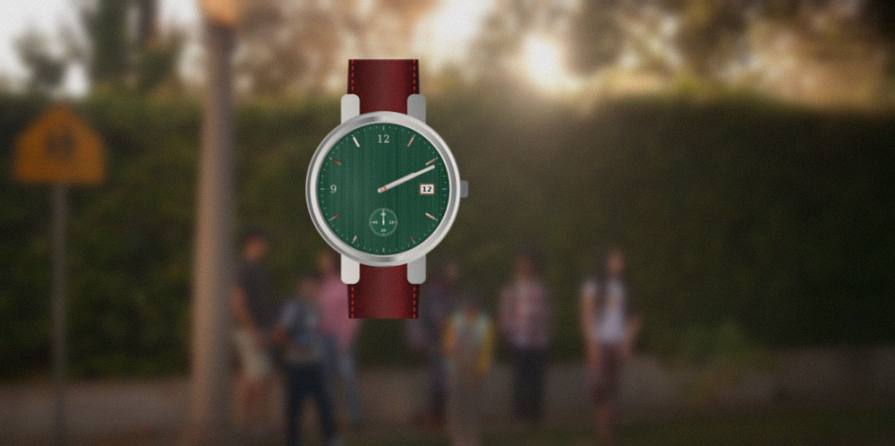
2:11
